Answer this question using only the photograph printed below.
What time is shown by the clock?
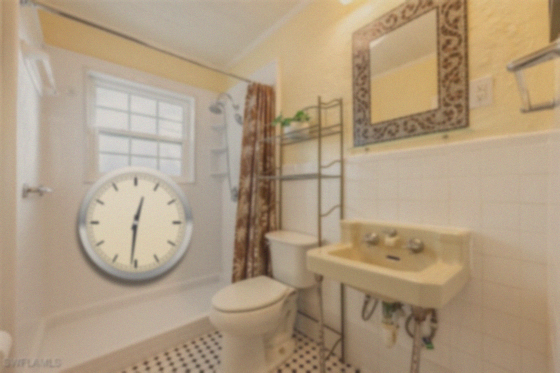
12:31
